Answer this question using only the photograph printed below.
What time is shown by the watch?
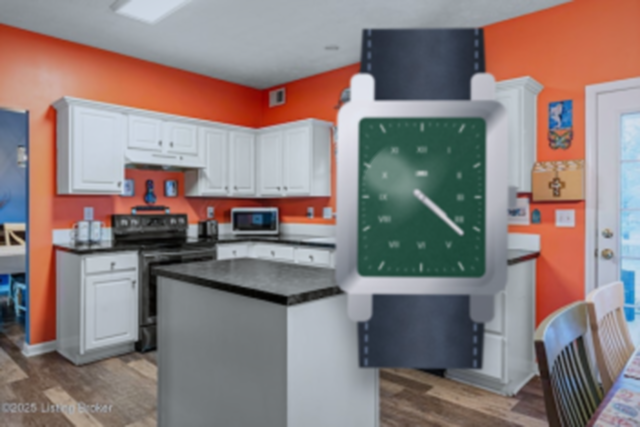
4:22
